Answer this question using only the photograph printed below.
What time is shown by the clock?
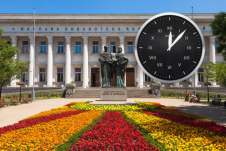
12:07
